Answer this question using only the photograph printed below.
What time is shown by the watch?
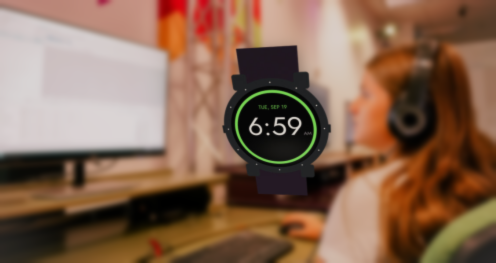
6:59
